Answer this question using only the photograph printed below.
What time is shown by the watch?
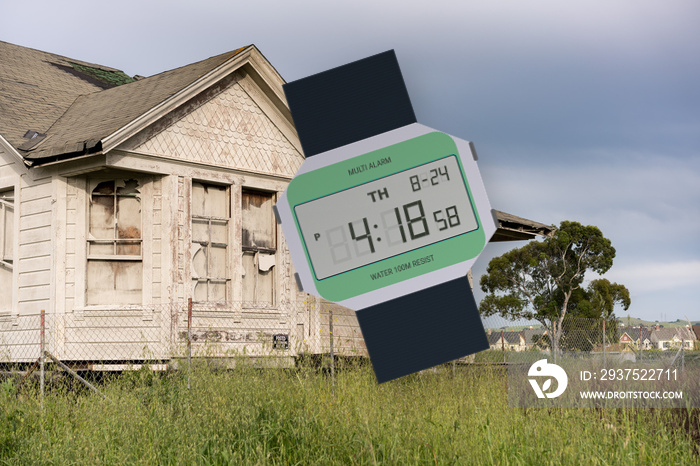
4:18:58
